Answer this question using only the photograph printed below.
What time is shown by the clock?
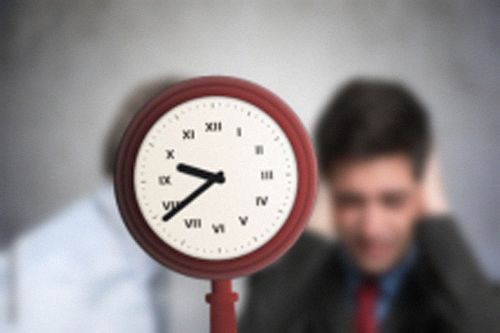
9:39
